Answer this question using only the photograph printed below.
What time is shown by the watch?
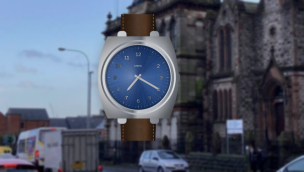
7:20
